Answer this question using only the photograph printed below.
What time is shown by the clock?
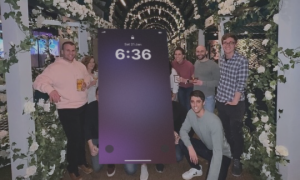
6:36
